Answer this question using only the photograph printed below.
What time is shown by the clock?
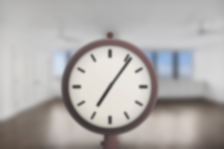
7:06
